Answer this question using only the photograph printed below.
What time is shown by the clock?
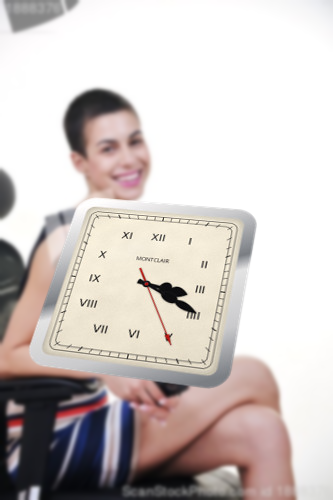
3:19:25
